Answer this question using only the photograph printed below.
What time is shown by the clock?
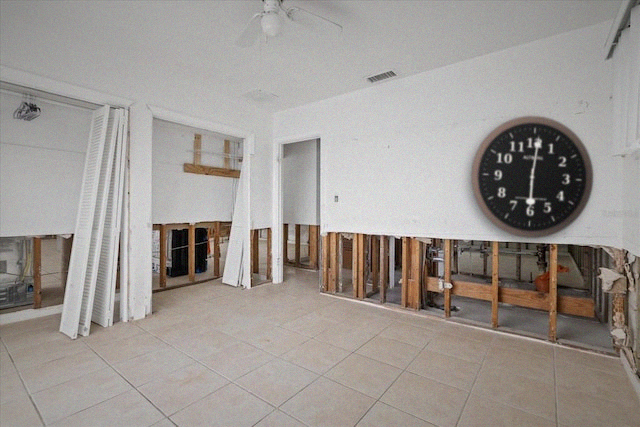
6:01
